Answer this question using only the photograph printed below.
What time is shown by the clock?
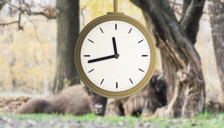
11:43
